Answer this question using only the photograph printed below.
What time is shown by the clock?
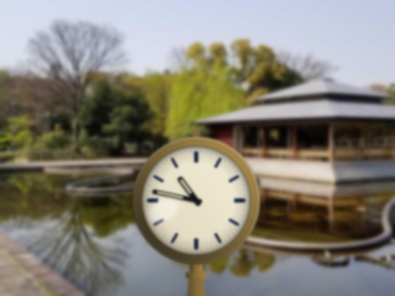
10:47
